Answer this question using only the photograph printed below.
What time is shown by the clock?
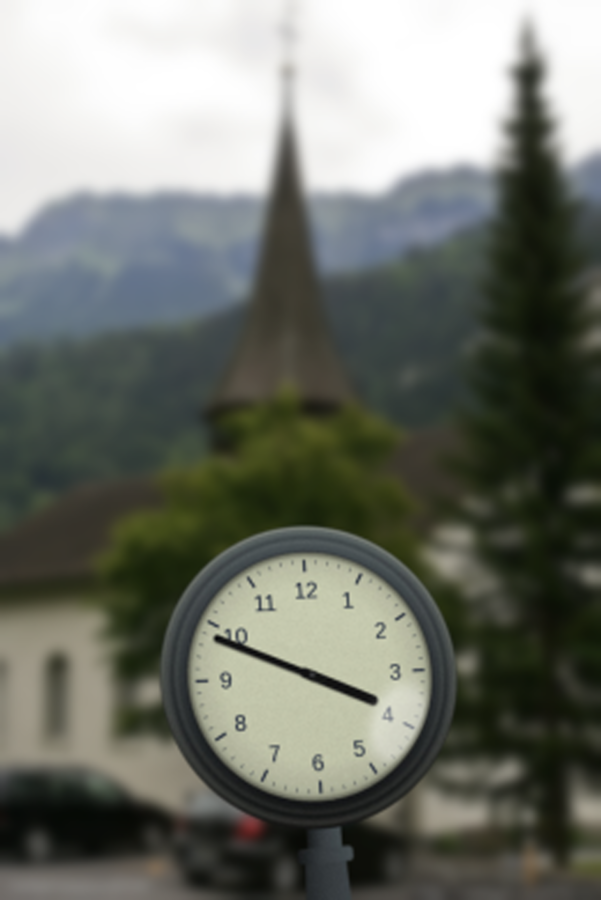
3:49
